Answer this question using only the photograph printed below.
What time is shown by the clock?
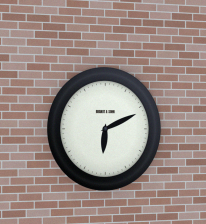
6:11
